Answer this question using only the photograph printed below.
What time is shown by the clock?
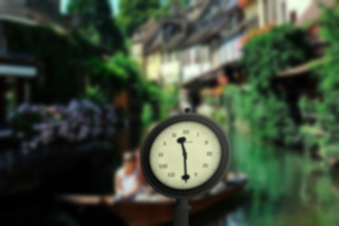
11:29
